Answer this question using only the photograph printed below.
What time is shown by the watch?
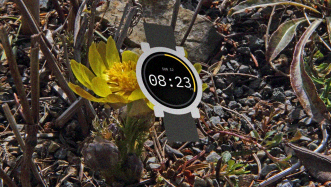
8:23
